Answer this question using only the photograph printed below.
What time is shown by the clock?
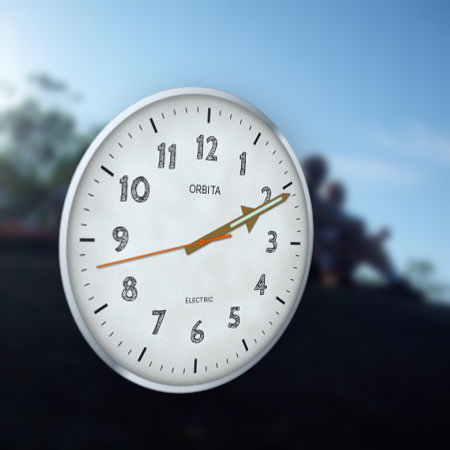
2:10:43
